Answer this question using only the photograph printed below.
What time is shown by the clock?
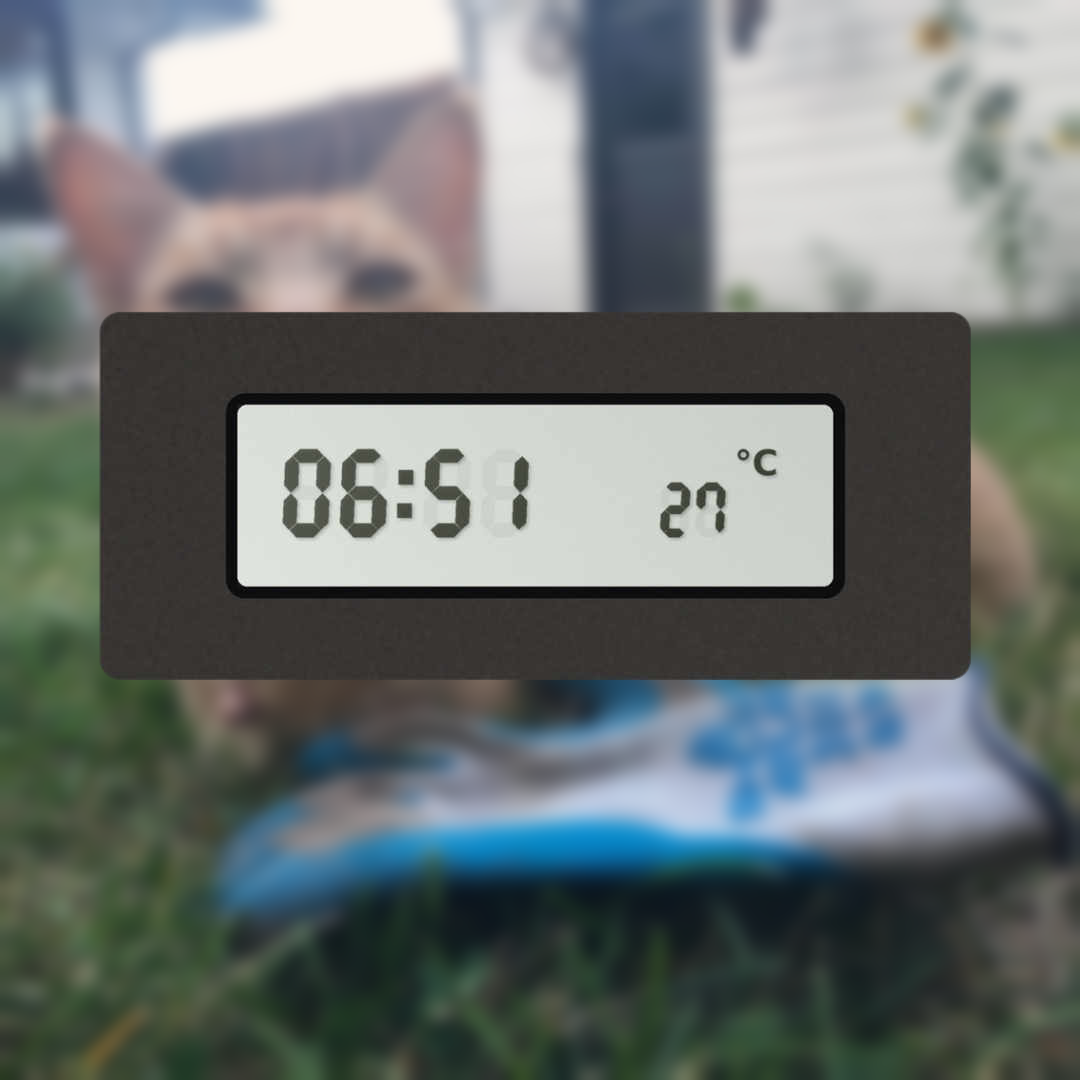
6:51
